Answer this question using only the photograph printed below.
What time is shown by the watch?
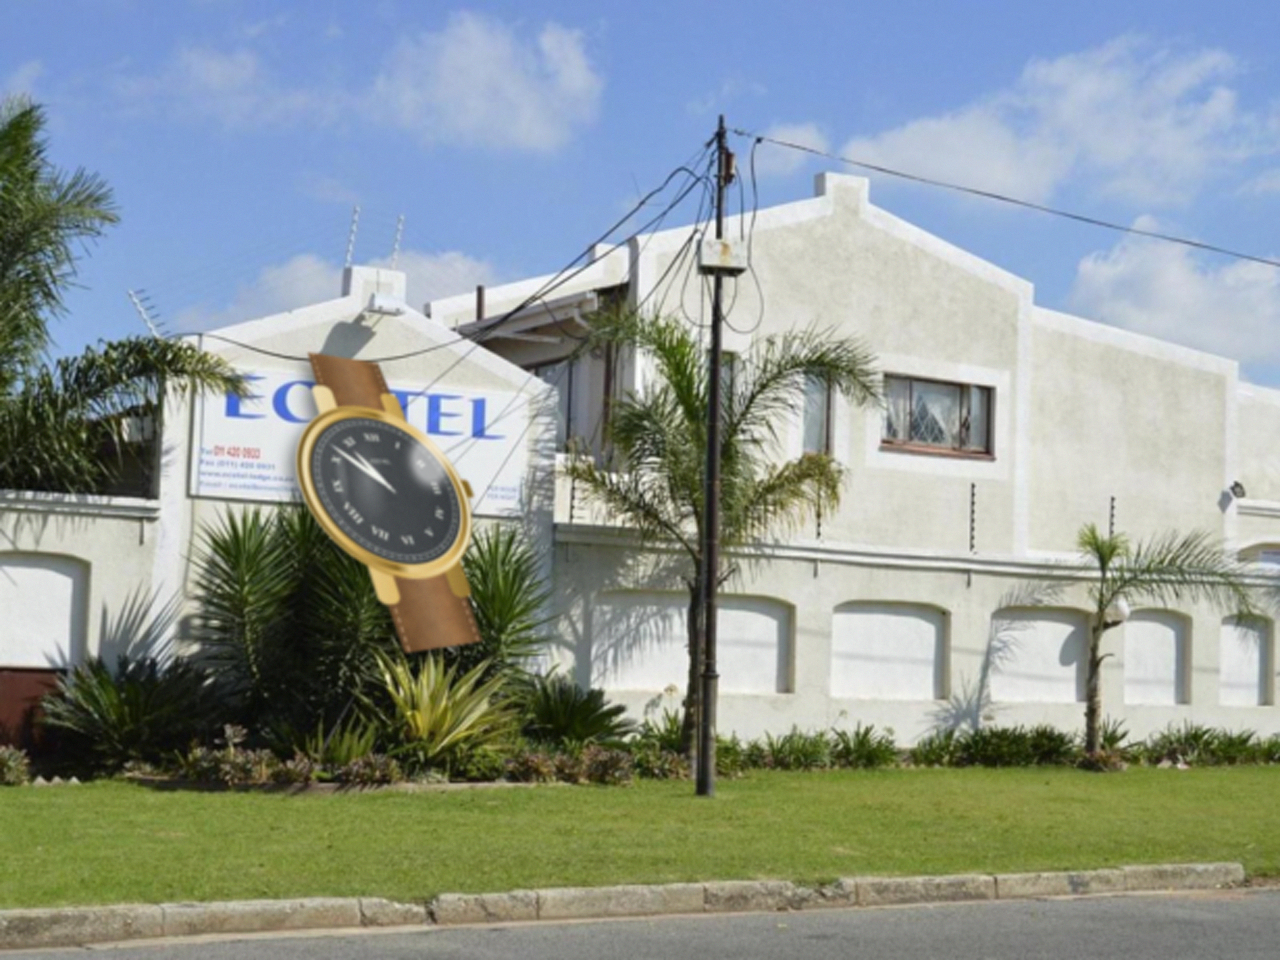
10:52
